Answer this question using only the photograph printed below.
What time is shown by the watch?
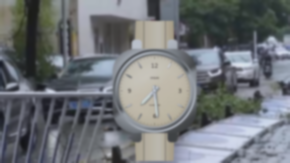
7:29
